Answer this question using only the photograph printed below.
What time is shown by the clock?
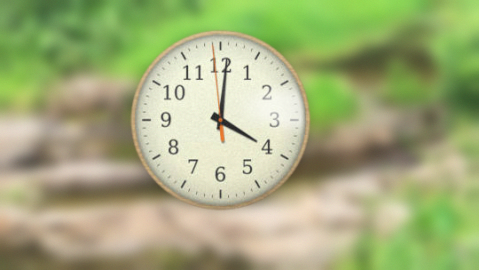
4:00:59
